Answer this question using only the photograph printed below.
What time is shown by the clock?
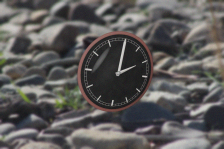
2:00
